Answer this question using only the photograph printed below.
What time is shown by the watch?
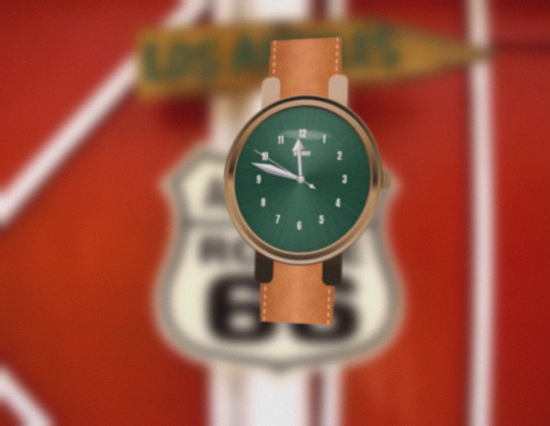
11:47:50
